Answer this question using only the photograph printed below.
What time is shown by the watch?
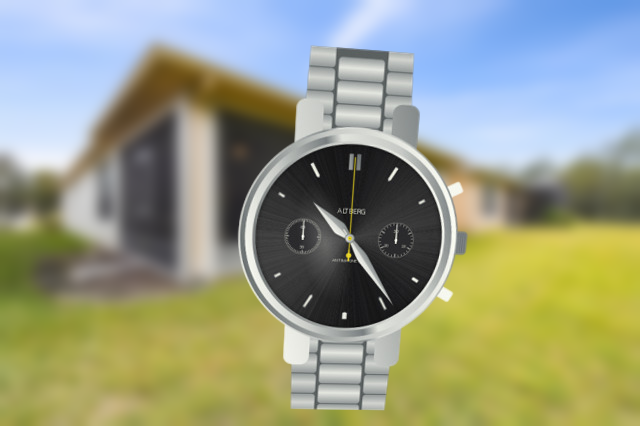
10:24
